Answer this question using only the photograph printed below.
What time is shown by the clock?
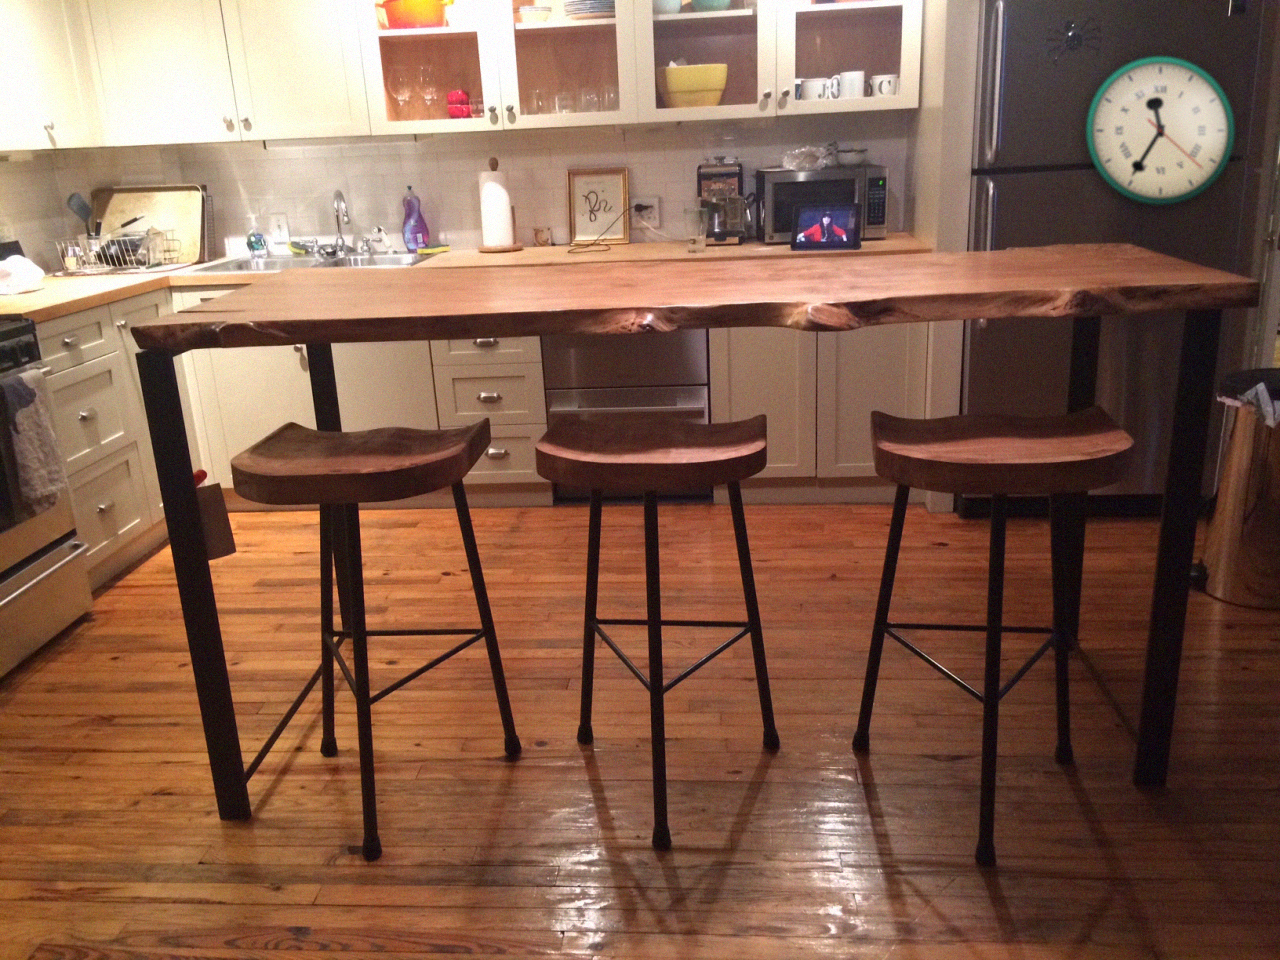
11:35:22
